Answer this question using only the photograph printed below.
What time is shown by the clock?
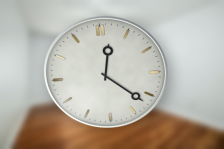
12:22
